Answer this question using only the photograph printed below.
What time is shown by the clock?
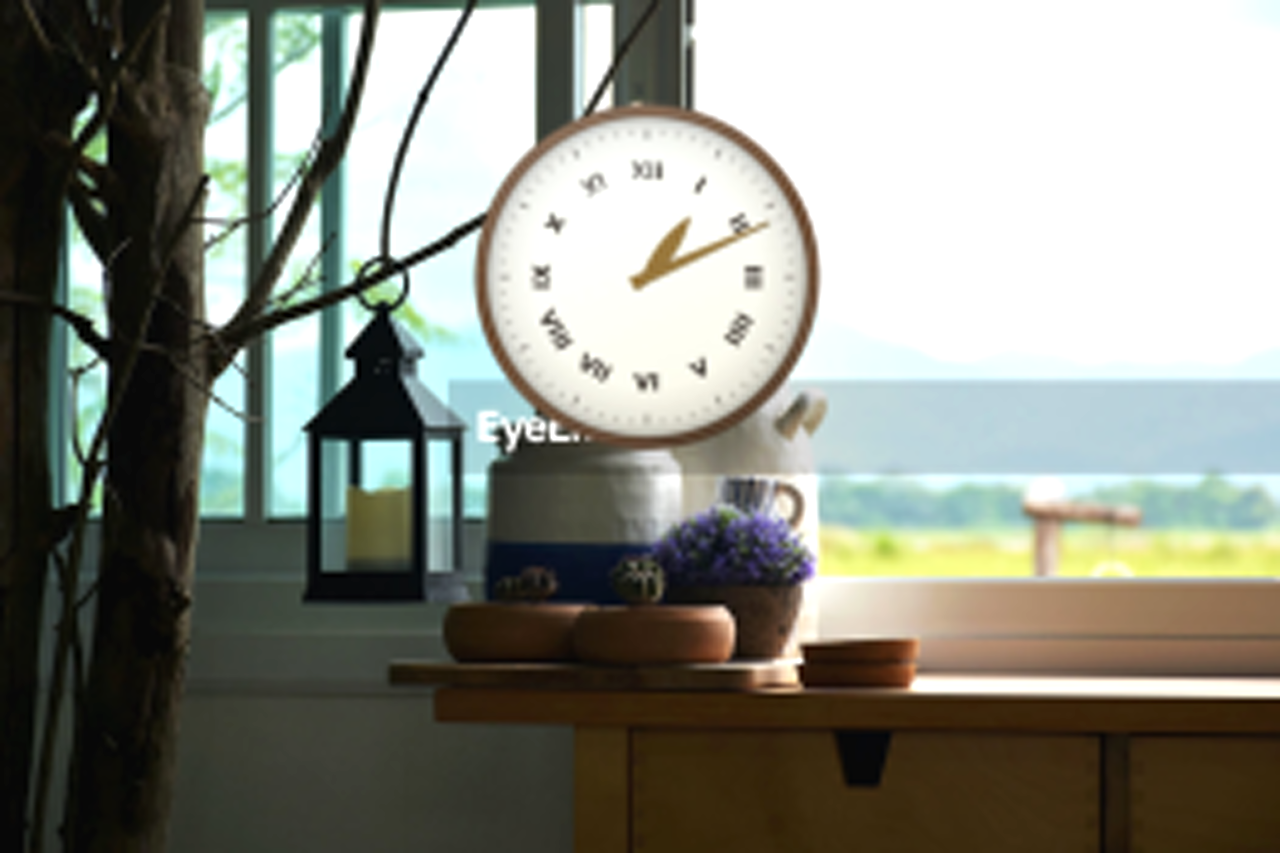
1:11
